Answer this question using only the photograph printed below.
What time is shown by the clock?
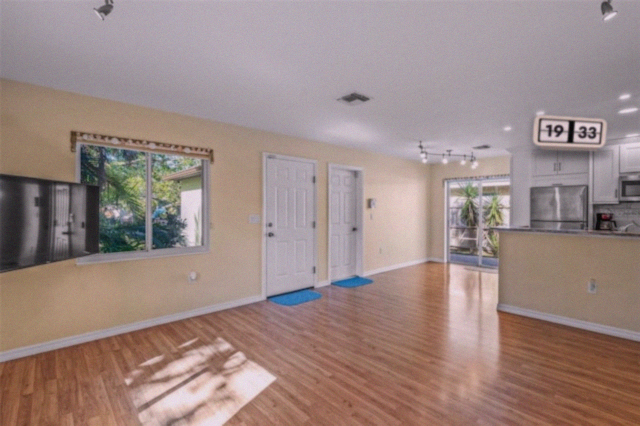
19:33
